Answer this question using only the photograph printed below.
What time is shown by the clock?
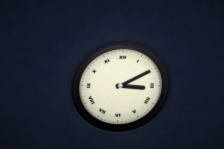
3:10
